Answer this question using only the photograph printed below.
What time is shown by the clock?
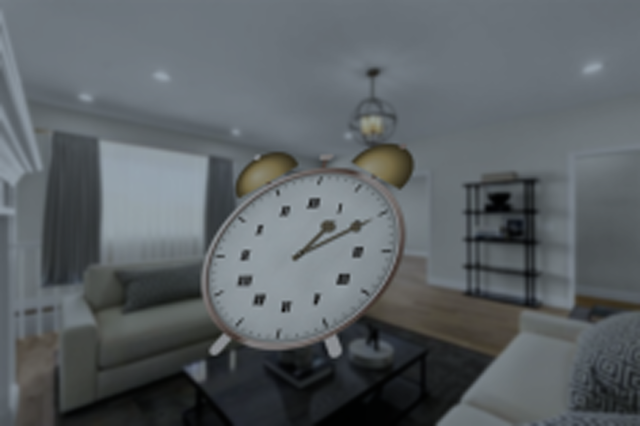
1:10
